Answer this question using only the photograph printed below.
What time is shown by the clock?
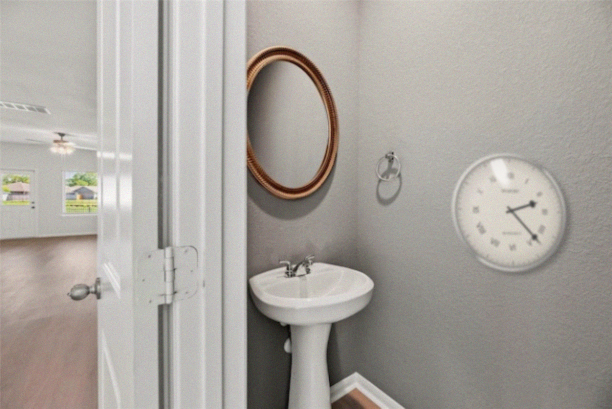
2:23
